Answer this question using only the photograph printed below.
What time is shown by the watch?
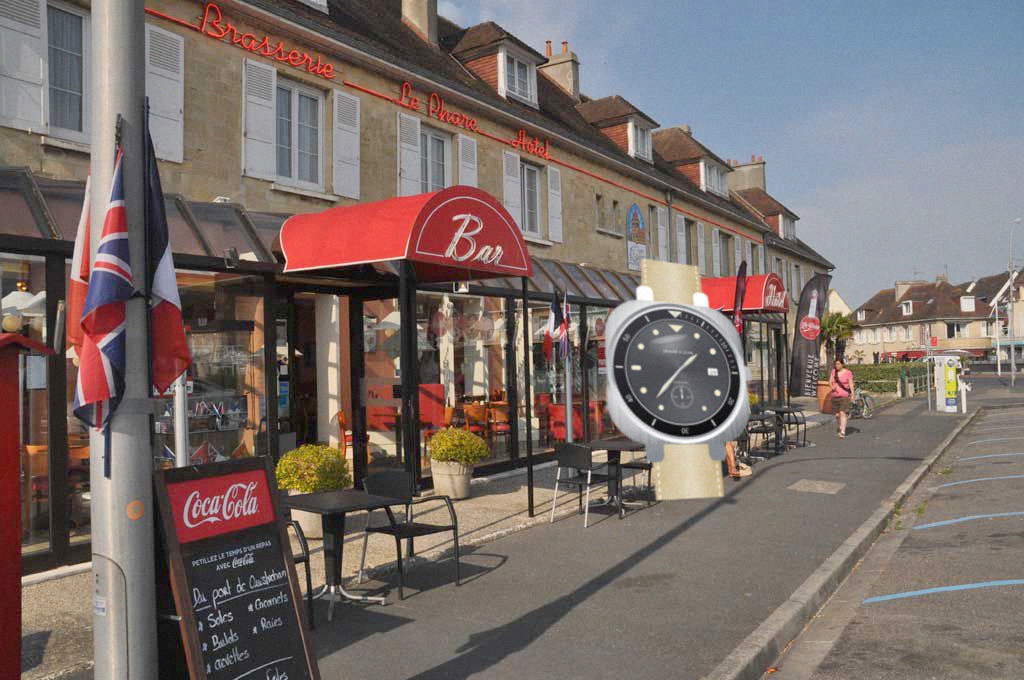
1:37
